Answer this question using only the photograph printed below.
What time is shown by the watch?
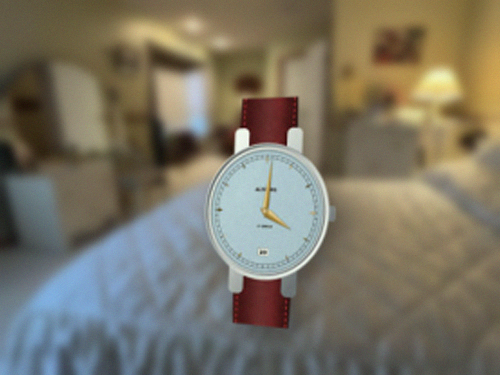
4:01
